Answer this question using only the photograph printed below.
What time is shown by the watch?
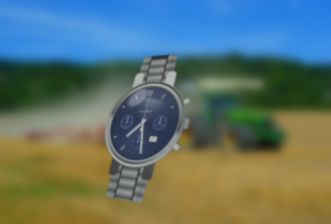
7:28
